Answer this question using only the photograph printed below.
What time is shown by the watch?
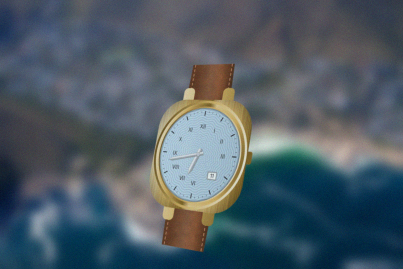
6:43
